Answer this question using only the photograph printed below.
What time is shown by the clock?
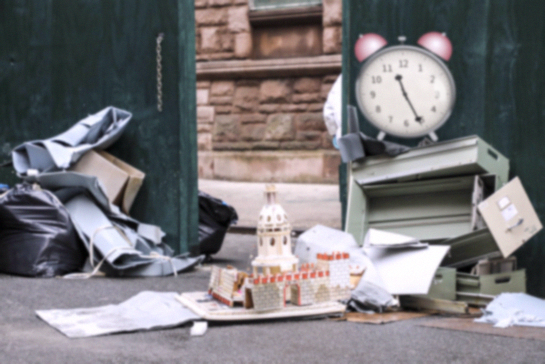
11:26
